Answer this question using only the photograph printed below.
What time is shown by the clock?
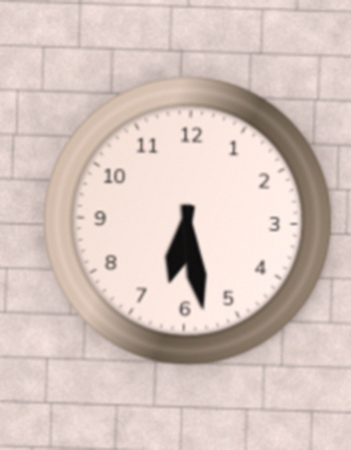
6:28
